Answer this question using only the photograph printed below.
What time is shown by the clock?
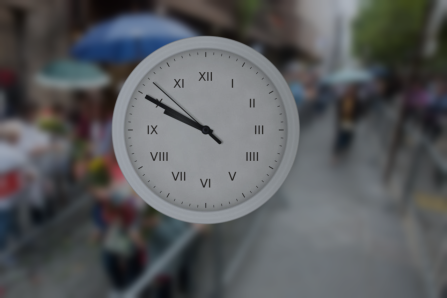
9:49:52
